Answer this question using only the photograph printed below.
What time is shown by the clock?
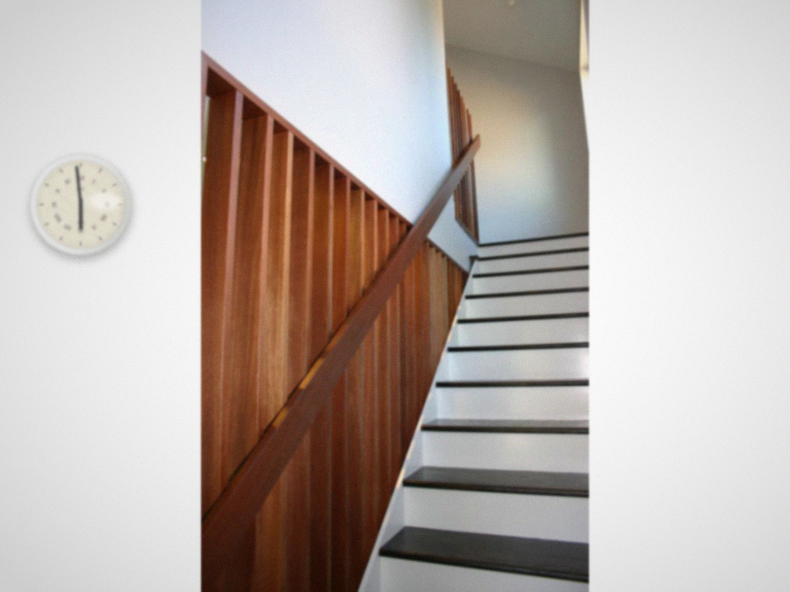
5:59
